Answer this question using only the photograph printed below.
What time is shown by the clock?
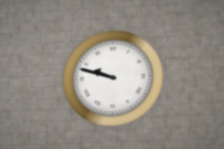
9:48
